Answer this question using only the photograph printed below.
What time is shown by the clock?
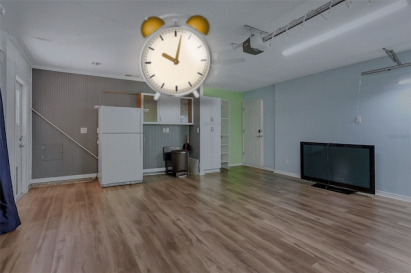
10:02
